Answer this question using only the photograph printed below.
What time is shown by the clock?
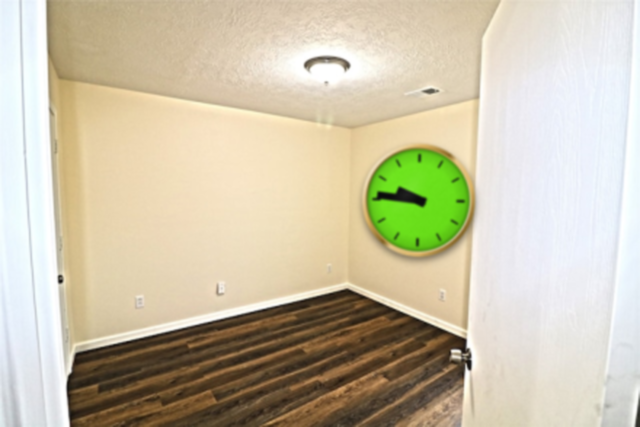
9:46
